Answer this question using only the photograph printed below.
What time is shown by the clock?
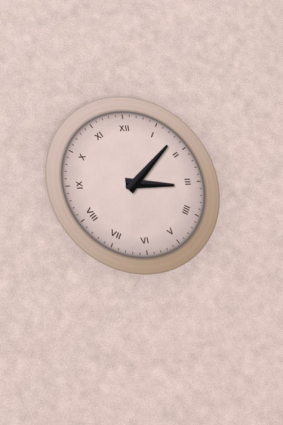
3:08
